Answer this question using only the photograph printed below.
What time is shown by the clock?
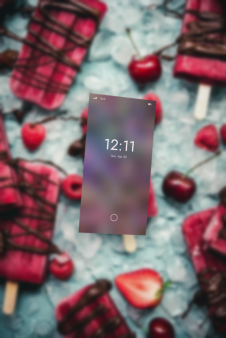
12:11
